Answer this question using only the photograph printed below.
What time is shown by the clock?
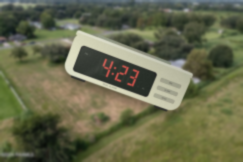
4:23
